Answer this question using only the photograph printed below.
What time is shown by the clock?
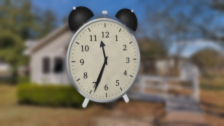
11:34
